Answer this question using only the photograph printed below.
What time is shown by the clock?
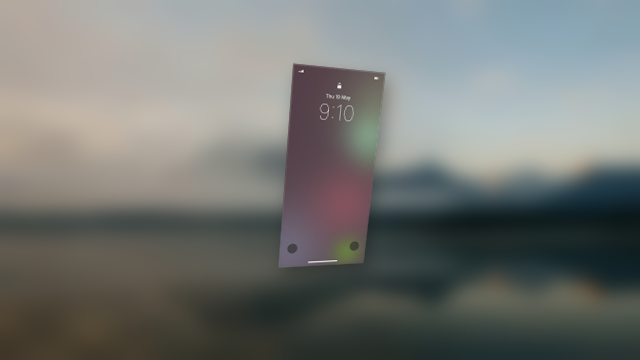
9:10
